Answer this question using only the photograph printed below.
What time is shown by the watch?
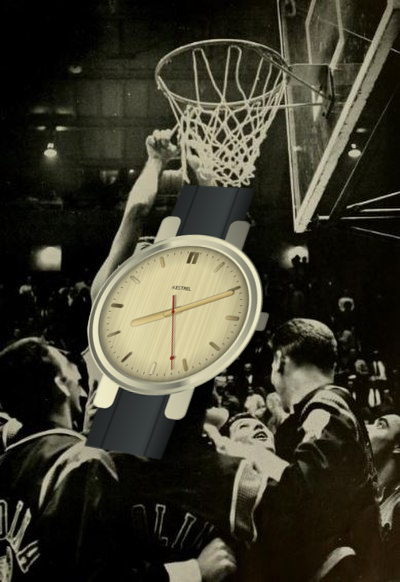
8:10:27
